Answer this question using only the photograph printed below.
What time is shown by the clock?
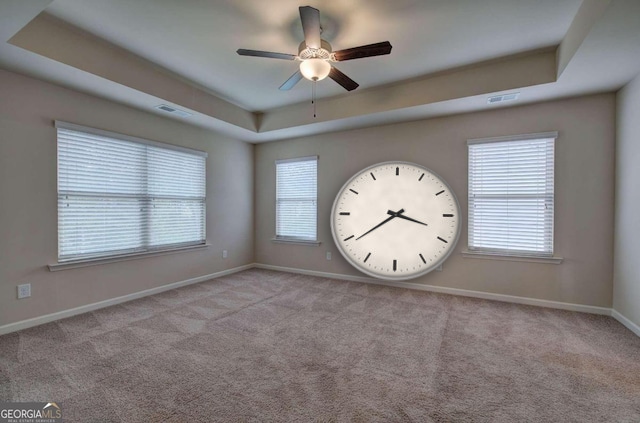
3:39
